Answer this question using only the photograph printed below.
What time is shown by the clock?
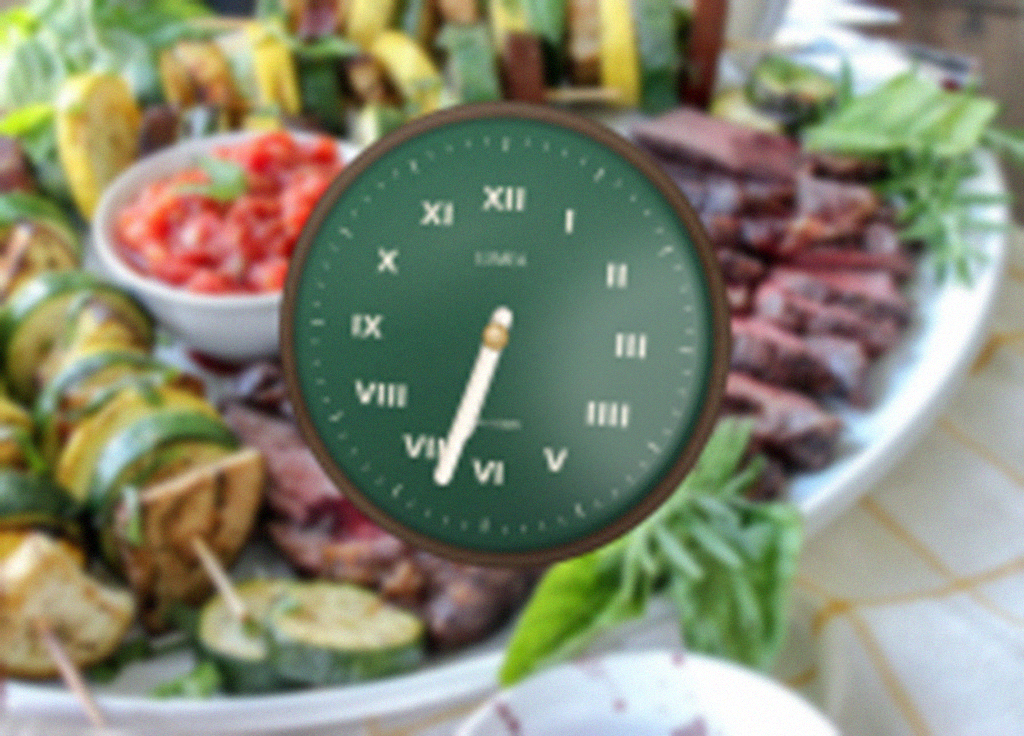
6:33
